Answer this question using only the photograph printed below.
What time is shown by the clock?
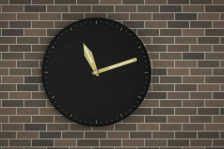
11:12
